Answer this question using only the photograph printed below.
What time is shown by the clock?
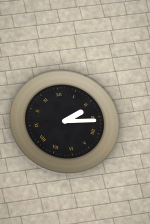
2:16
